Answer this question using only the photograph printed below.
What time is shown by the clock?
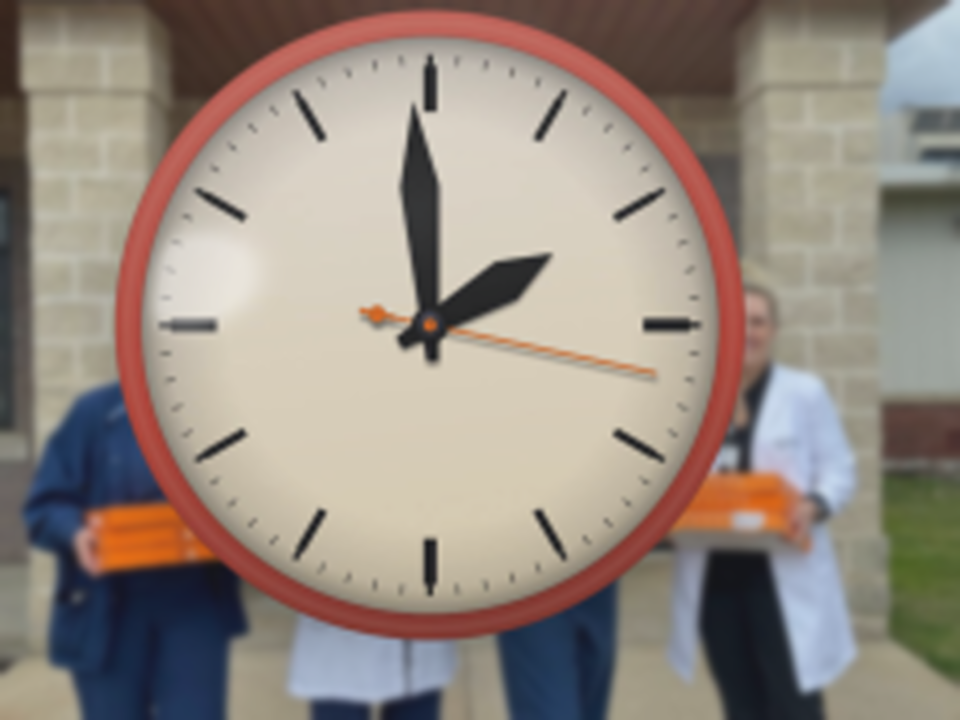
1:59:17
